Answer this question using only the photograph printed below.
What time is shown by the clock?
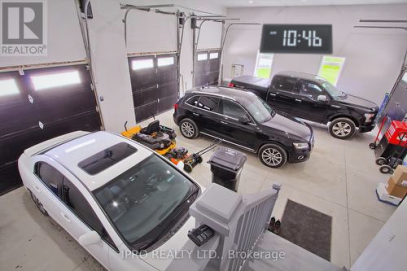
10:46
